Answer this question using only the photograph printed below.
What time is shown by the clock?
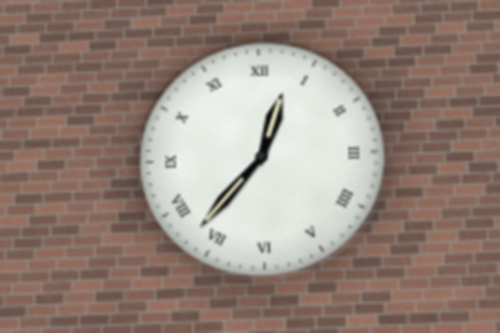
12:37
